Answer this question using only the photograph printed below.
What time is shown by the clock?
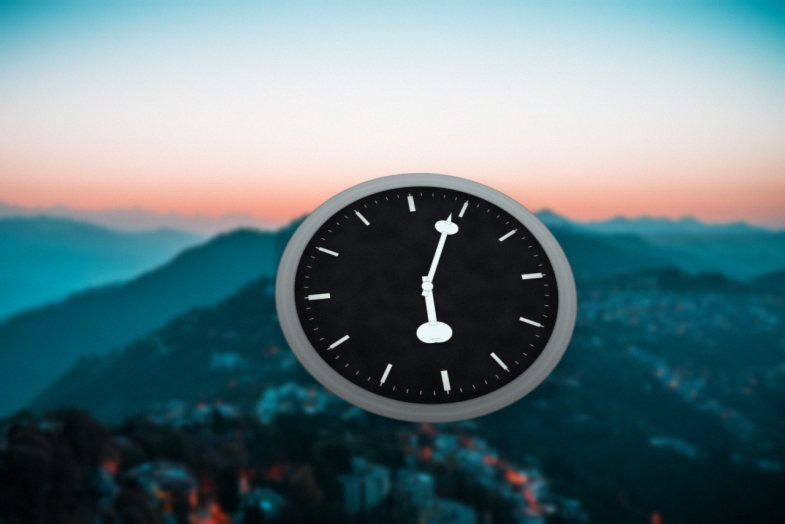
6:04
